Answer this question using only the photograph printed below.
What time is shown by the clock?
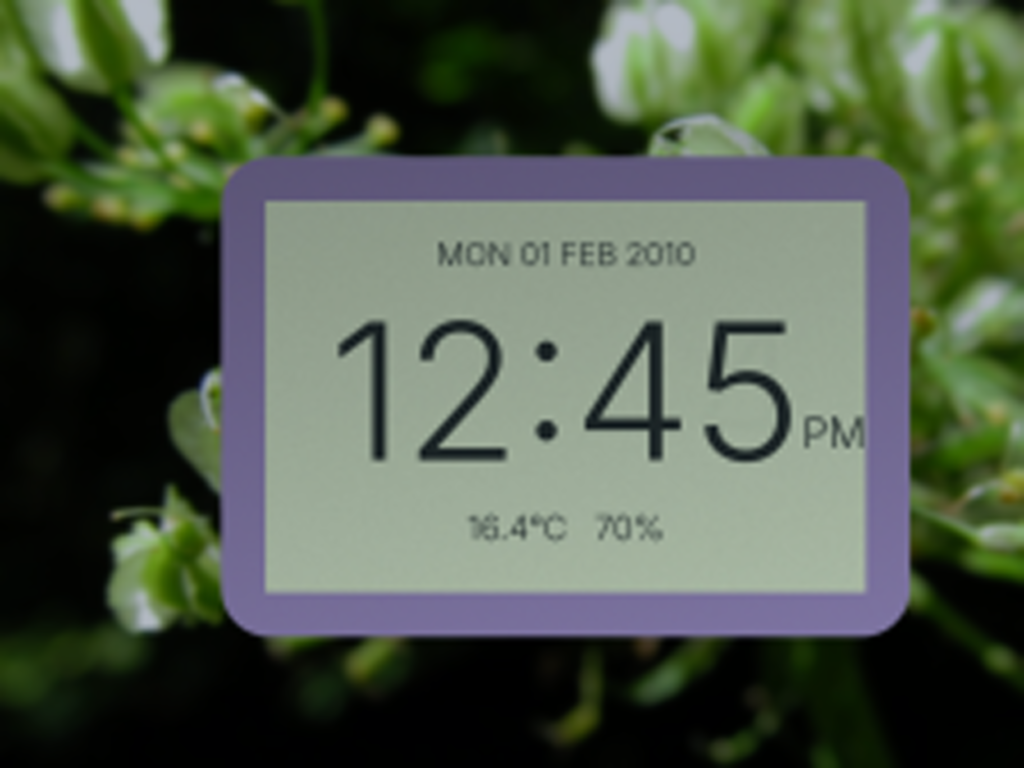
12:45
